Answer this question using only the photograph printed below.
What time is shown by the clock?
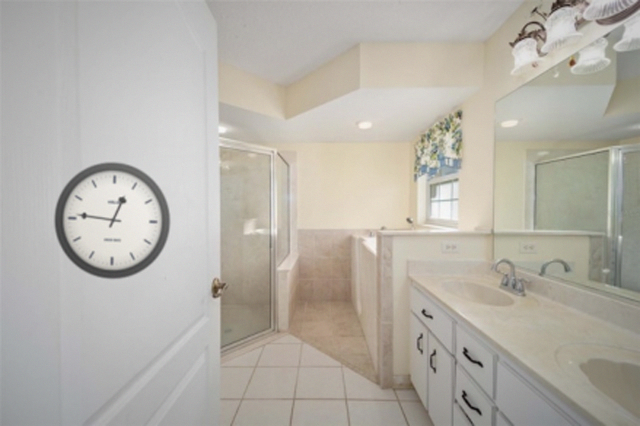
12:46
